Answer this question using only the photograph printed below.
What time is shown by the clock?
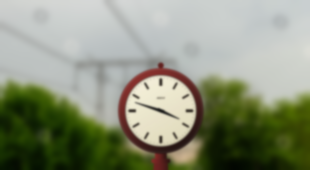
3:48
